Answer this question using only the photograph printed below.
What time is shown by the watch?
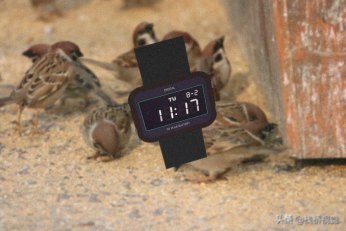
11:17
